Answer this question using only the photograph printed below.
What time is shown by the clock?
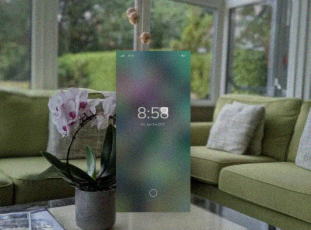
8:58
